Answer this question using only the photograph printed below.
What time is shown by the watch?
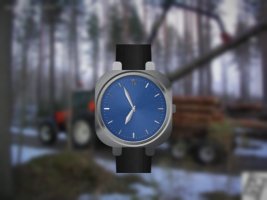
6:56
